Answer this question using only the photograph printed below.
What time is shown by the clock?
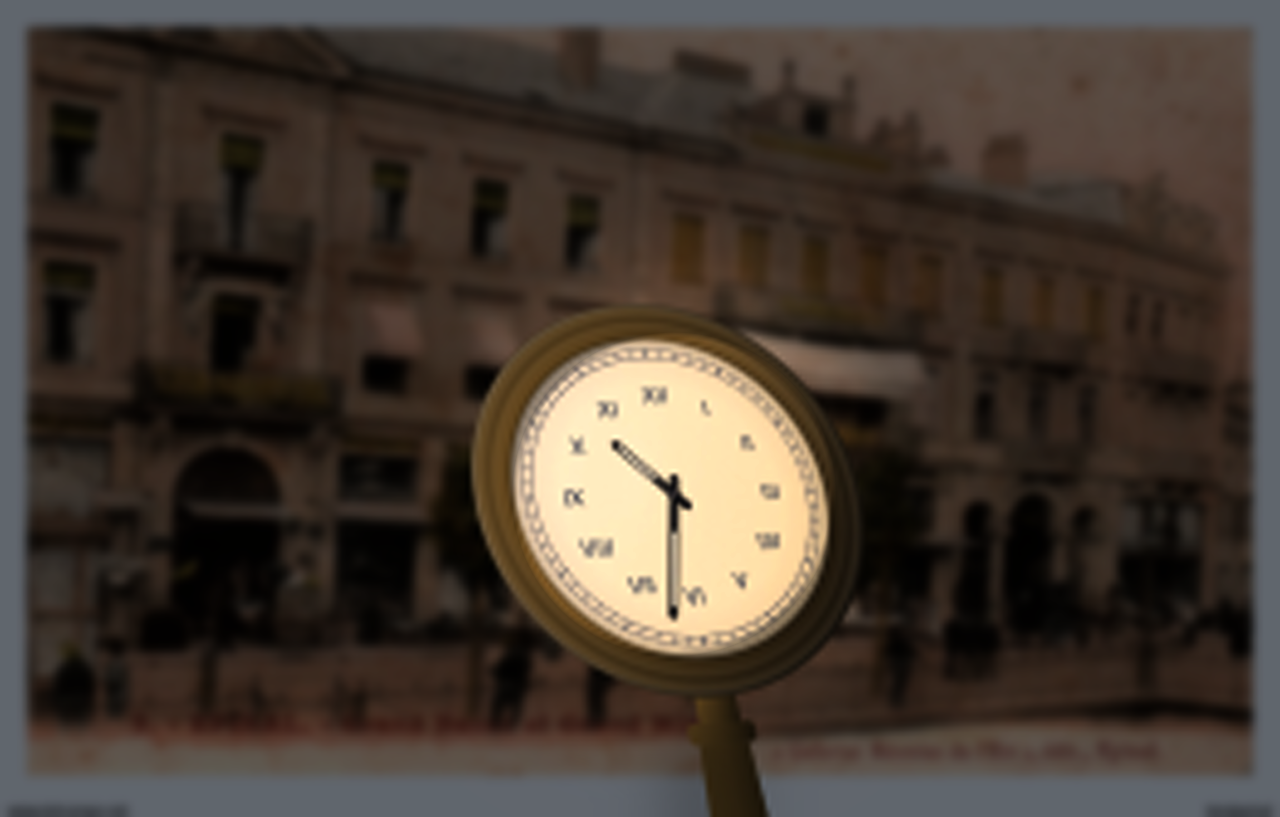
10:32
